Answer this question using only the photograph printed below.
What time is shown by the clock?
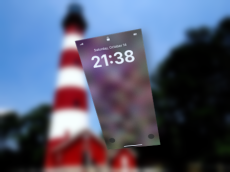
21:38
